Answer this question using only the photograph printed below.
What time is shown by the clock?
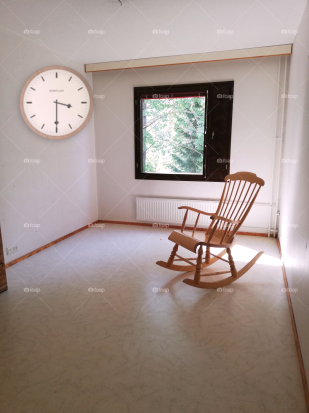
3:30
